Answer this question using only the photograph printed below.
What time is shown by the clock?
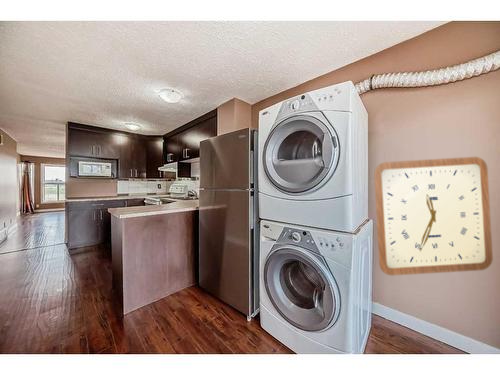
11:34
